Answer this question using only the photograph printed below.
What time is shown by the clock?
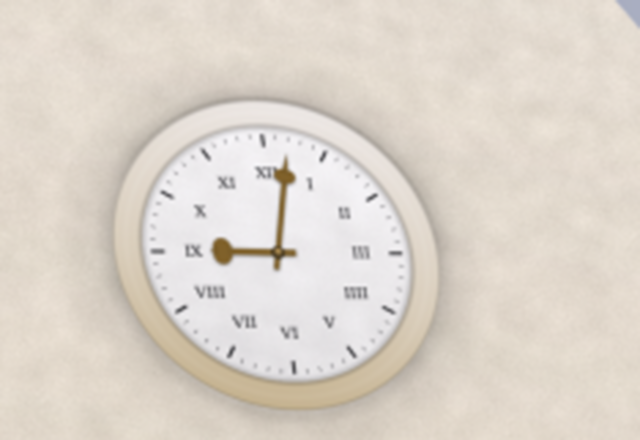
9:02
